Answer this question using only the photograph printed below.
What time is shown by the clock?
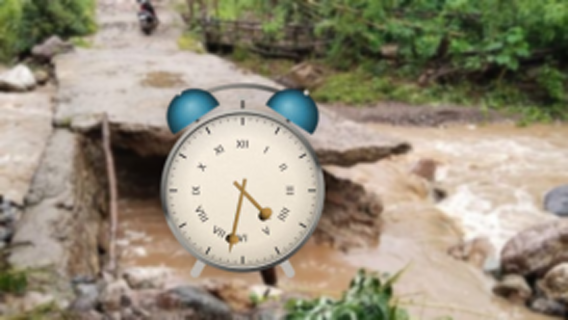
4:32
